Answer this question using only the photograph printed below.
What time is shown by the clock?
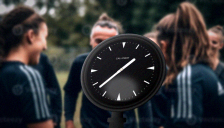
1:38
